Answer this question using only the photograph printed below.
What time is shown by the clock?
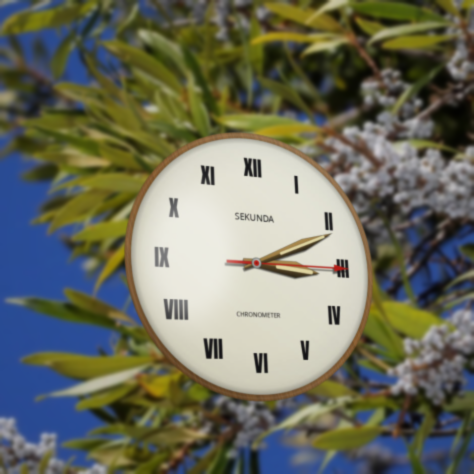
3:11:15
